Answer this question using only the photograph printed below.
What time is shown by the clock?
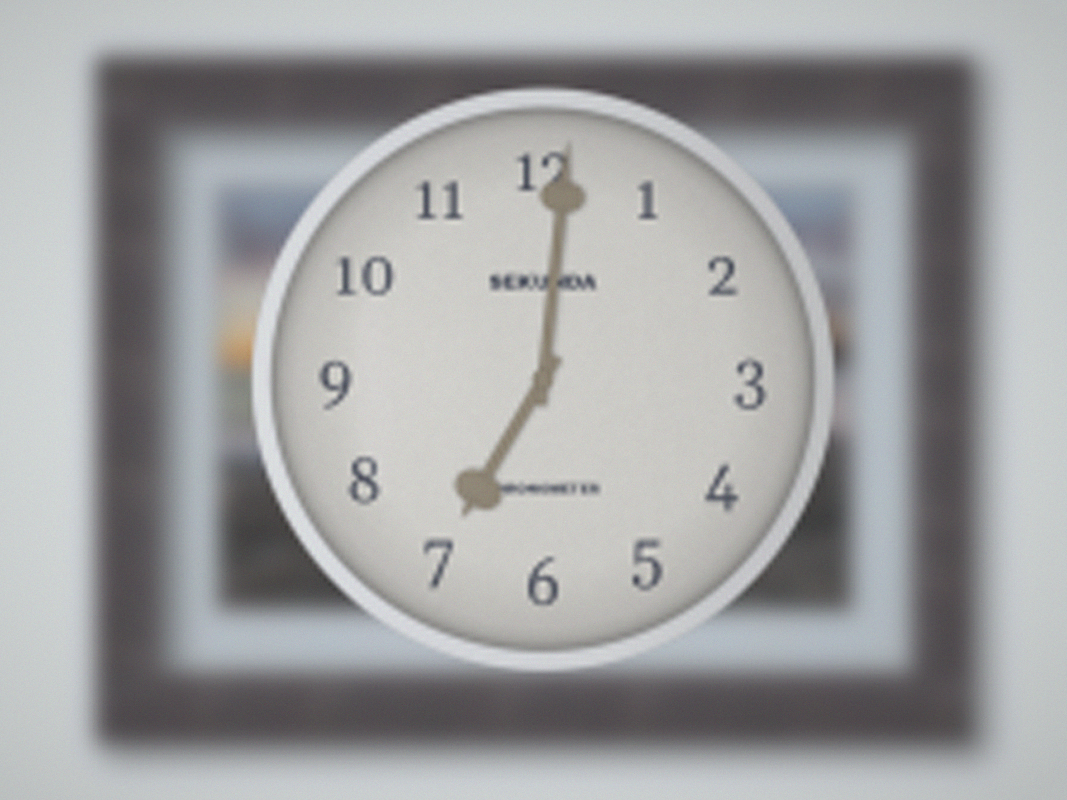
7:01
